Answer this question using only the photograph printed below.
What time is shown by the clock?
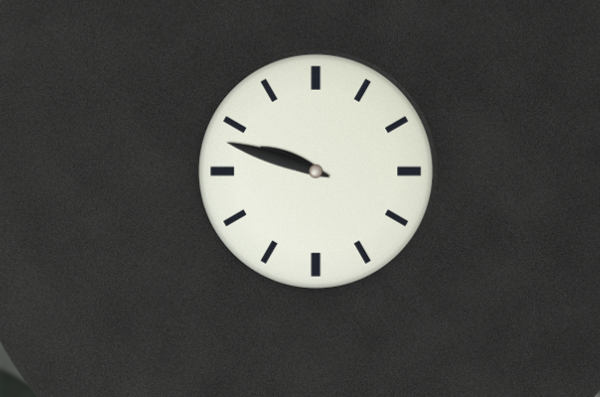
9:48
